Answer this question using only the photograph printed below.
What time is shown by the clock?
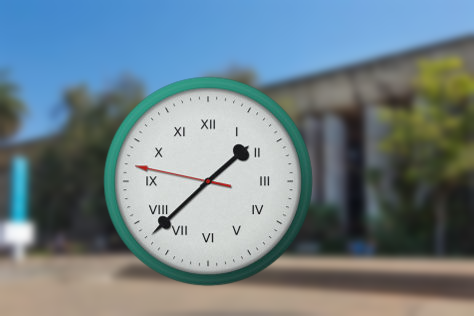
1:37:47
